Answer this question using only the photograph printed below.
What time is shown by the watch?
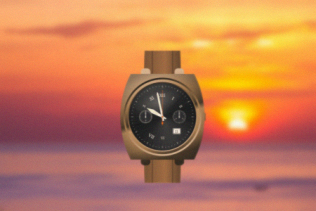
9:58
